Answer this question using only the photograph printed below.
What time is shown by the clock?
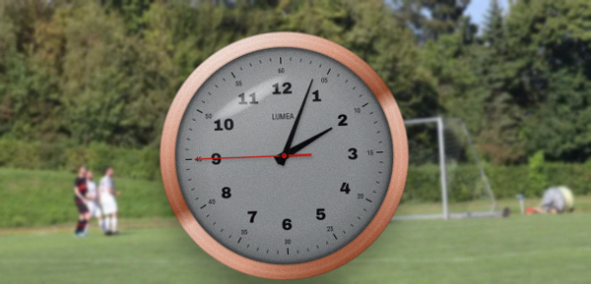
2:03:45
